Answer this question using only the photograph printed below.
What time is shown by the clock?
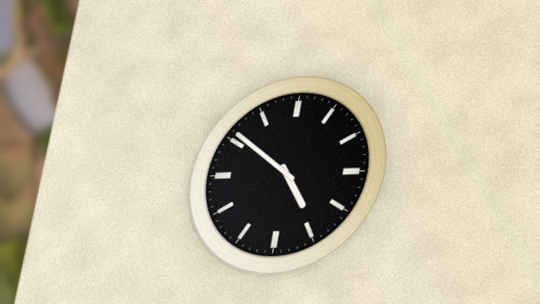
4:51
